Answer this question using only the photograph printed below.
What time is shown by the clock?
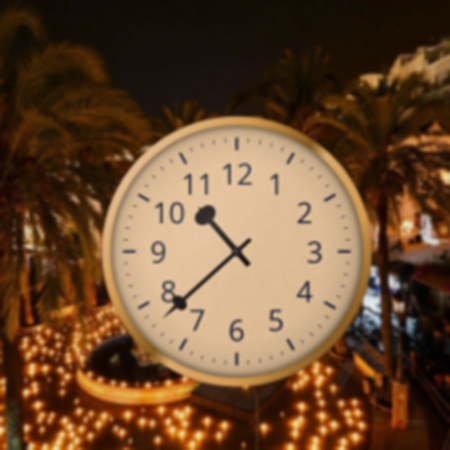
10:38
